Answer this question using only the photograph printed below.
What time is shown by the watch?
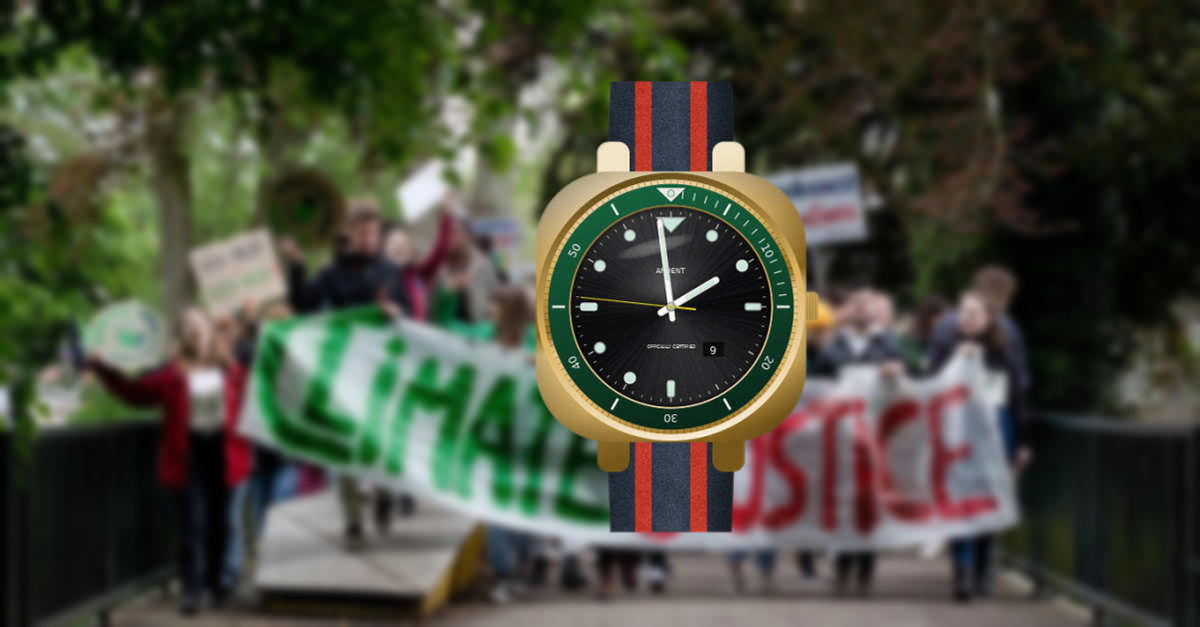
1:58:46
